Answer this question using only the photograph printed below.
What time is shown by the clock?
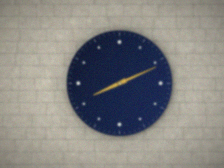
8:11
